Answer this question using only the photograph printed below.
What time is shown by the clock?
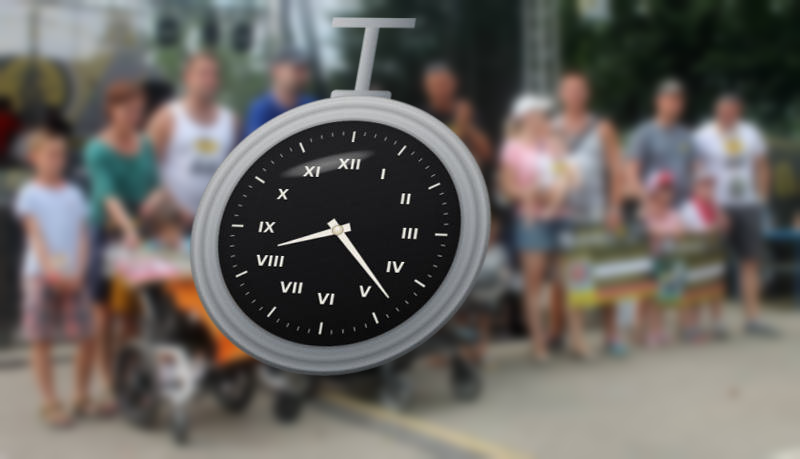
8:23
